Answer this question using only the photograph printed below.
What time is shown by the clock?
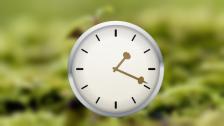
1:19
